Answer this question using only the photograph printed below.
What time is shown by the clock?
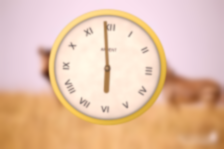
5:59
